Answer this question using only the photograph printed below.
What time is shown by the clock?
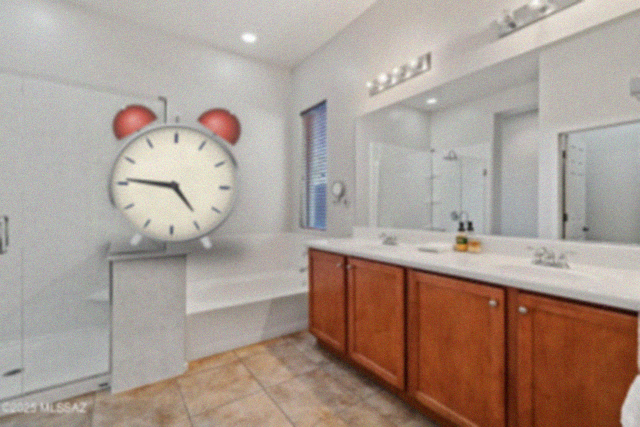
4:46
